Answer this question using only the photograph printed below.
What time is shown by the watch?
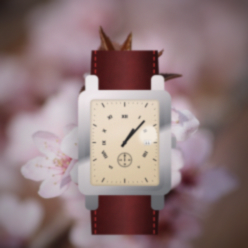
1:07
